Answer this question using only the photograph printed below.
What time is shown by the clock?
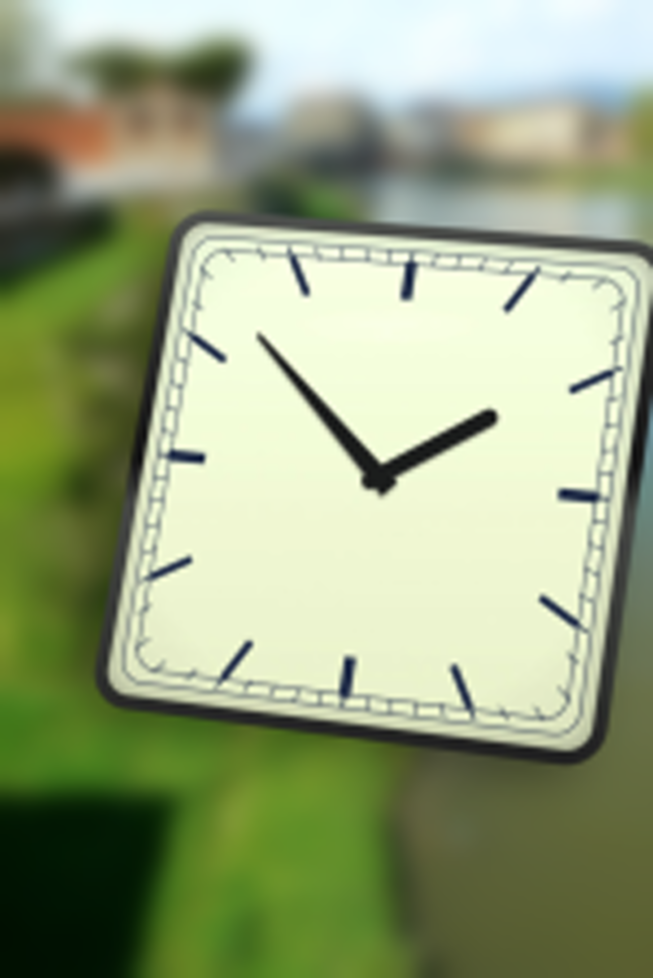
1:52
